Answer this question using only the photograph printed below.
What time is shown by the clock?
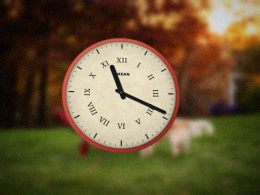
11:19
